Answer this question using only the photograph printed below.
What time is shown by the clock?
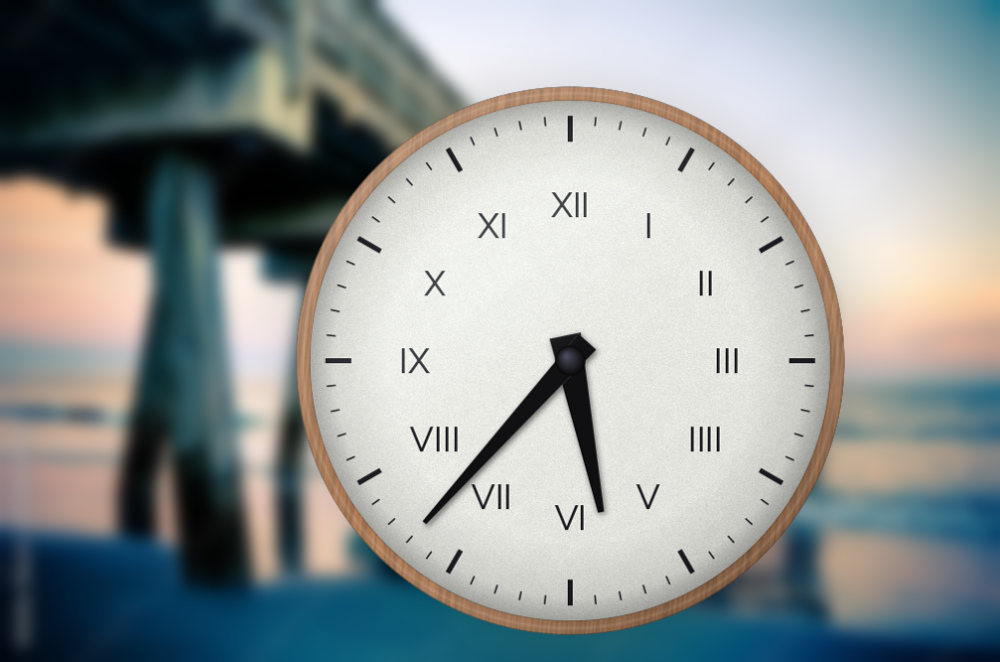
5:37
